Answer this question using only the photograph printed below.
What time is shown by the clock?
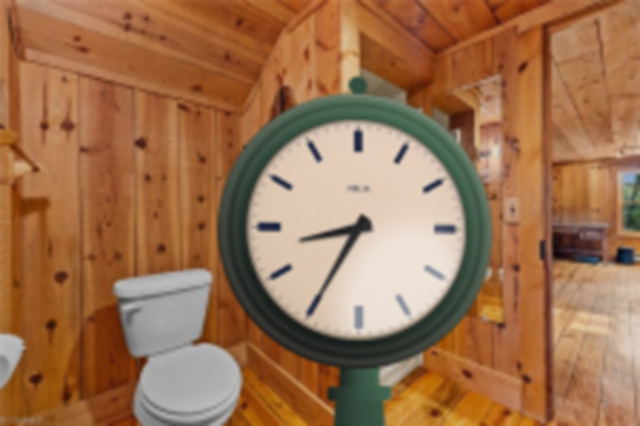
8:35
